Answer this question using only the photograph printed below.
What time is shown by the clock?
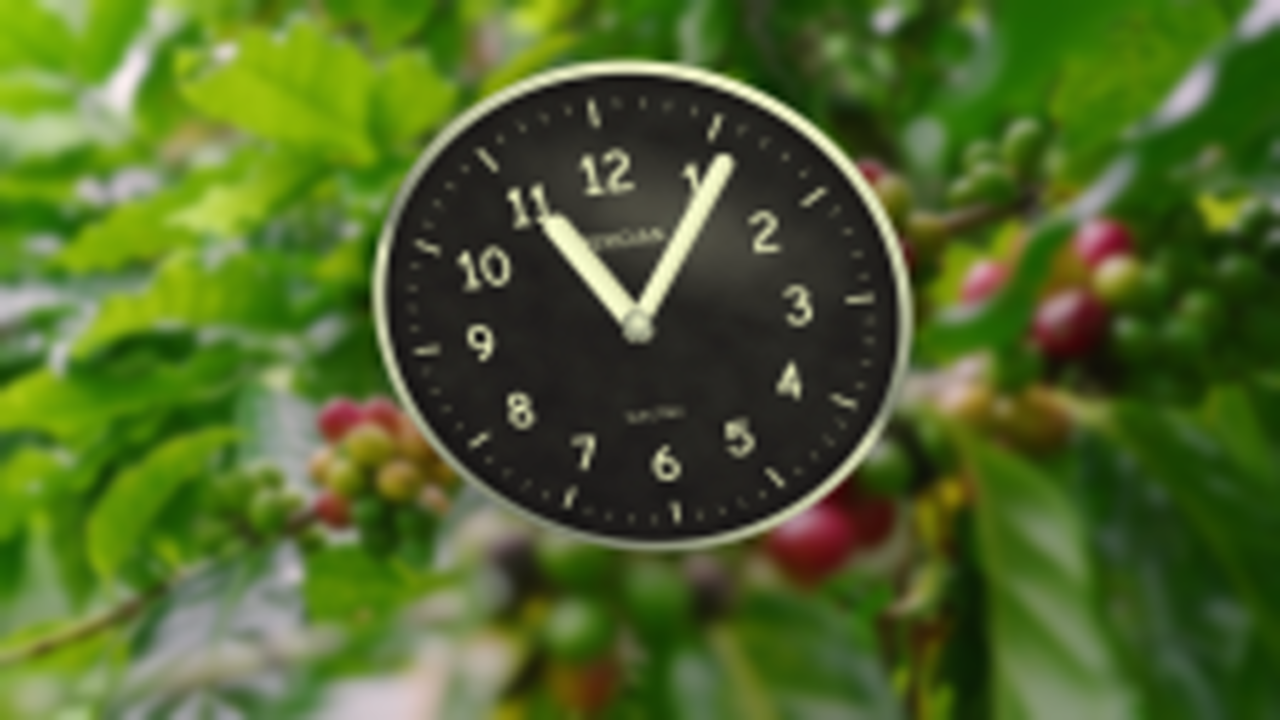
11:06
